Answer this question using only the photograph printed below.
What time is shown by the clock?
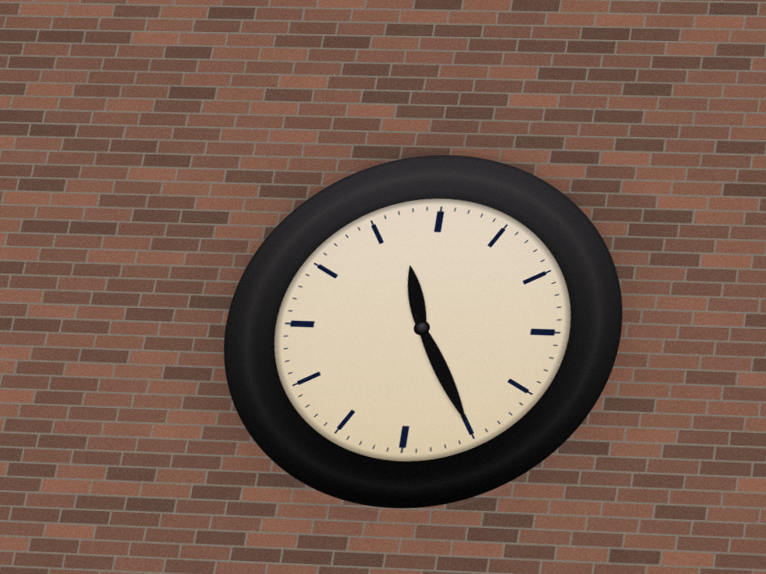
11:25
